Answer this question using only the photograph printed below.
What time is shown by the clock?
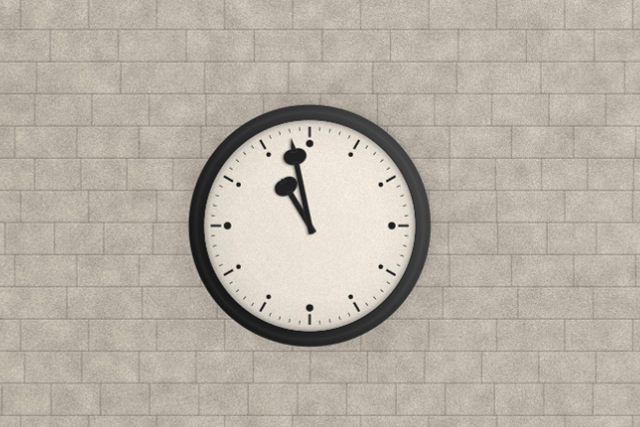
10:58
